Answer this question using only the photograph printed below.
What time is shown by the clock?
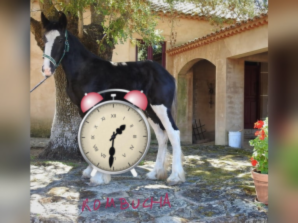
1:31
